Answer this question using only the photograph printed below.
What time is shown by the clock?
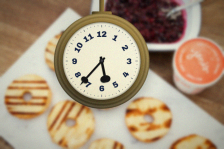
5:37
